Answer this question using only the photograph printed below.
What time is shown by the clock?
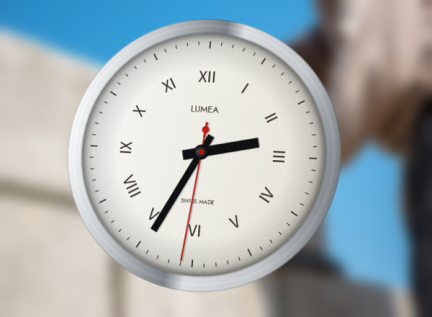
2:34:31
